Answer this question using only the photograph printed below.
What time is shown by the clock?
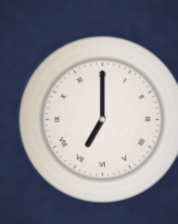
7:00
